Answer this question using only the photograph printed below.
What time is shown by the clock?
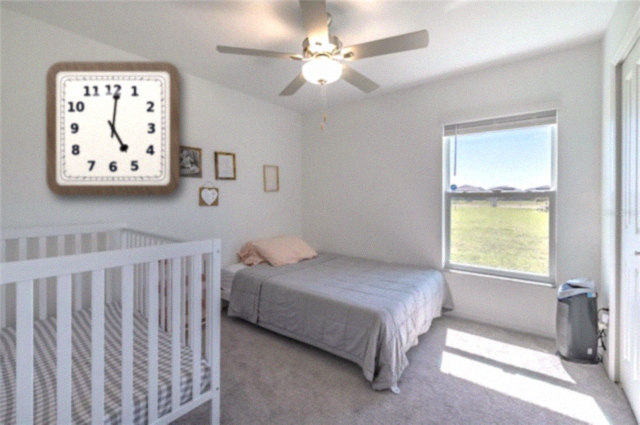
5:01
